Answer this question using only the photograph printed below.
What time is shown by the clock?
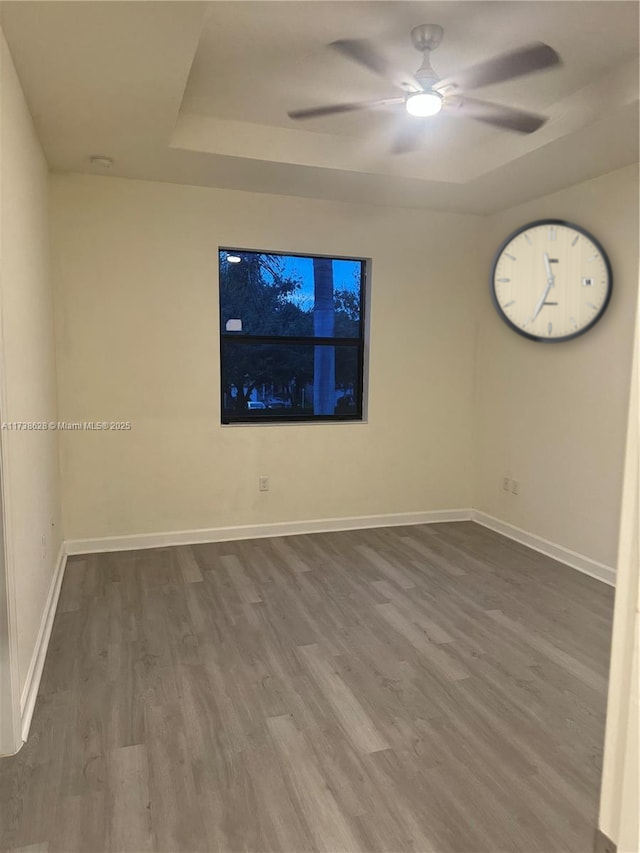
11:34
